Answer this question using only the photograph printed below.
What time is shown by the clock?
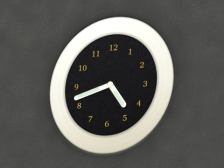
4:42
